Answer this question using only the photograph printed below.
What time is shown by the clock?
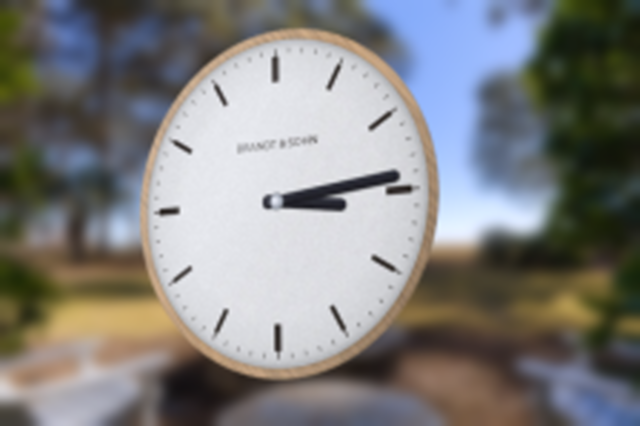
3:14
